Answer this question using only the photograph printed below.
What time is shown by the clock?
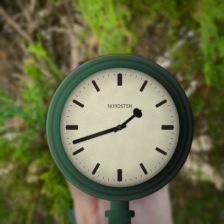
1:42
